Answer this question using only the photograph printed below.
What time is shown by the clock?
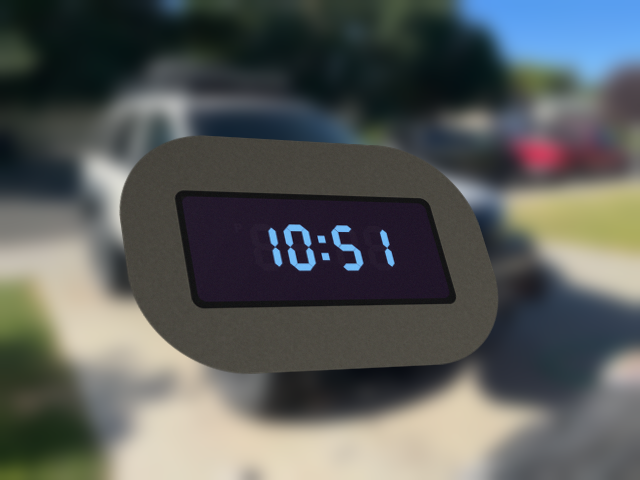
10:51
